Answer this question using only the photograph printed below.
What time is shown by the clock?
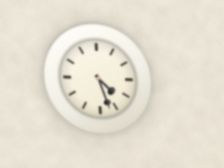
4:27
